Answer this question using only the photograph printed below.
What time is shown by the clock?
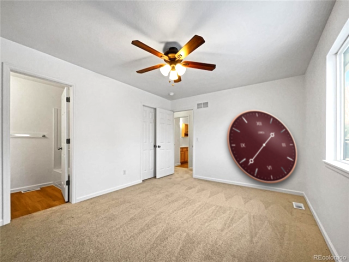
1:38
